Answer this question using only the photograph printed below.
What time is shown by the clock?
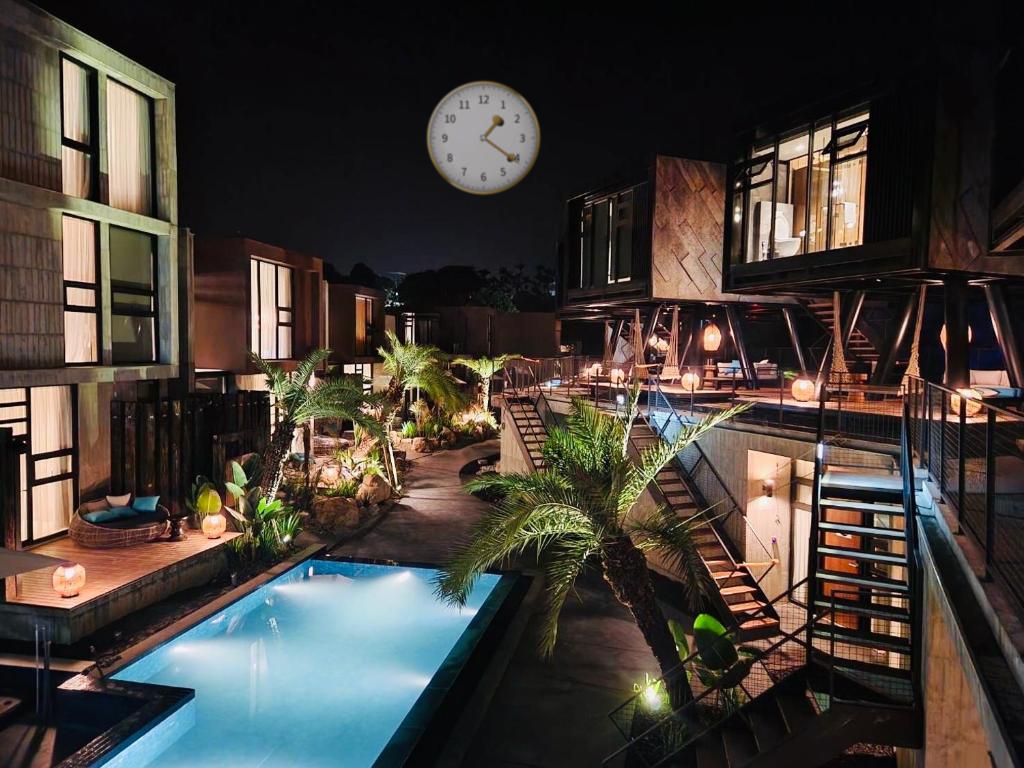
1:21
